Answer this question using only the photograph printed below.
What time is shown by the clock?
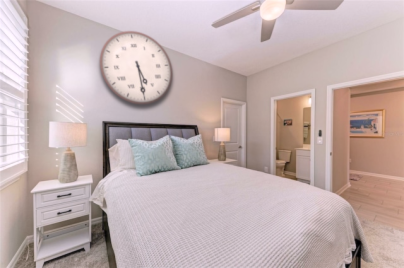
5:30
